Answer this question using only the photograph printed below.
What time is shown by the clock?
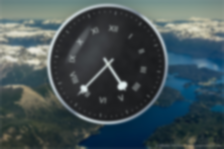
4:36
